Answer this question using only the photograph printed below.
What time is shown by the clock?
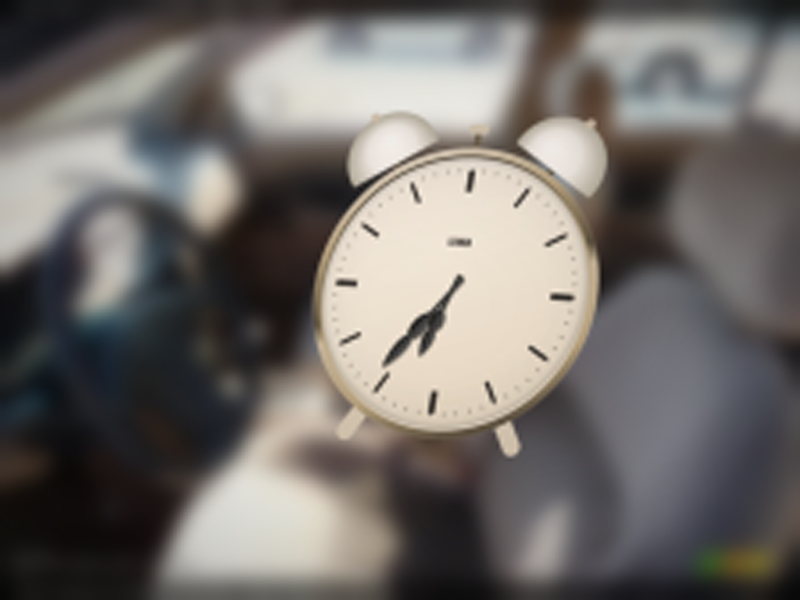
6:36
